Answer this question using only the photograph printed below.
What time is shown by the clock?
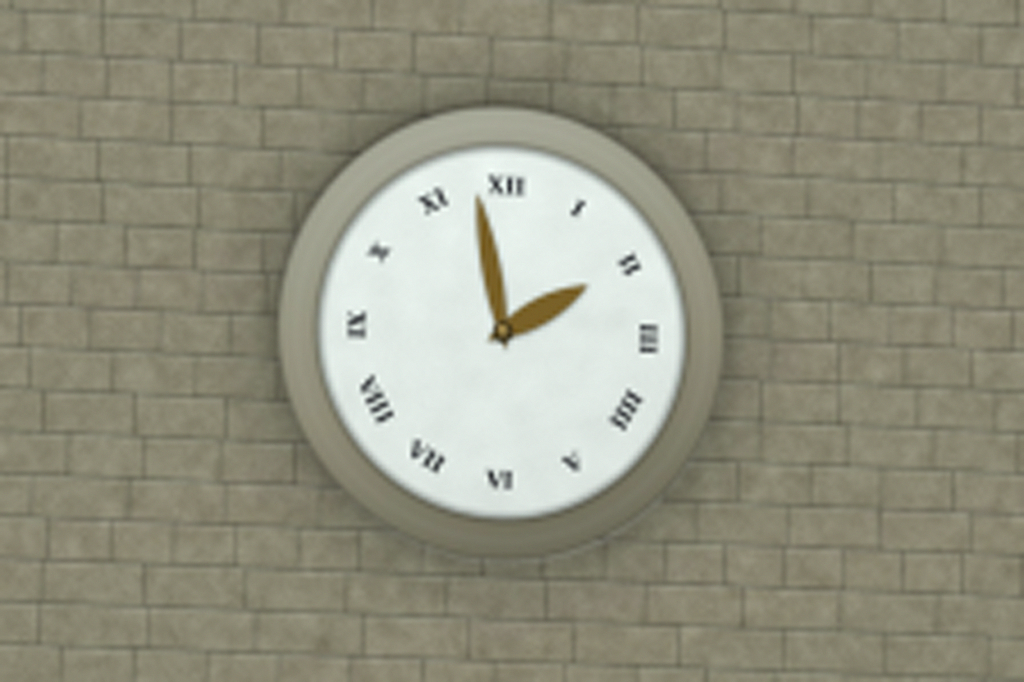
1:58
